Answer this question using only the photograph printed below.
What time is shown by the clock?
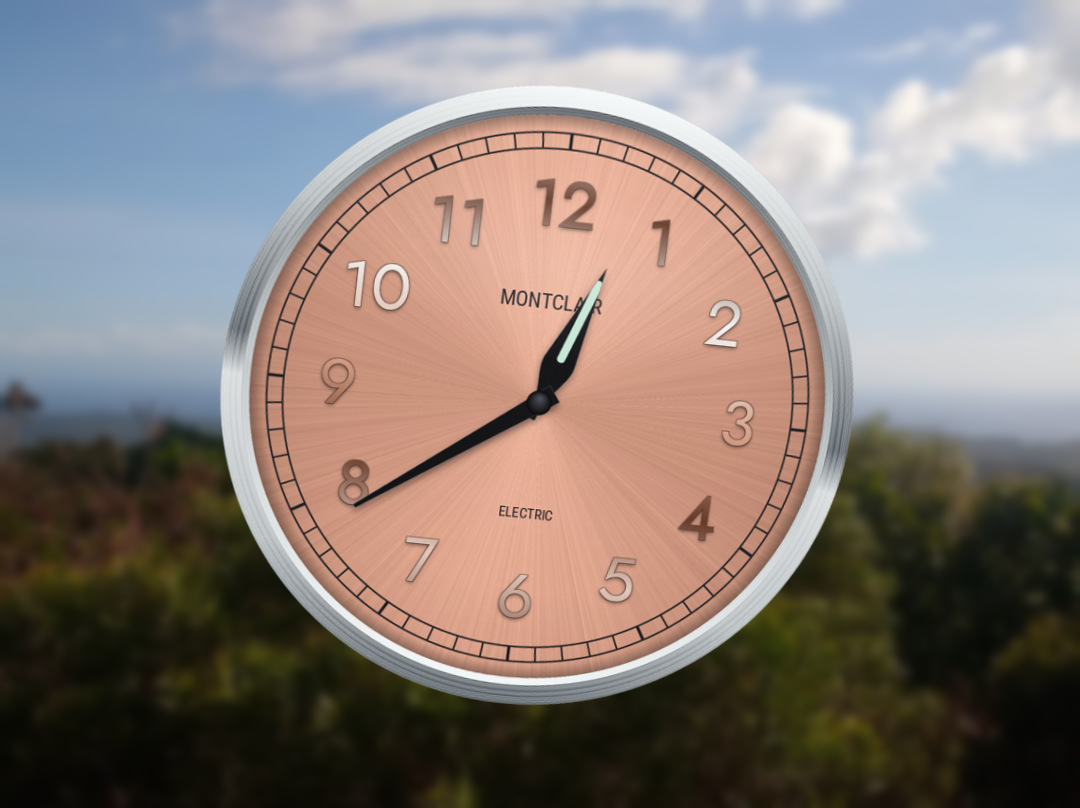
12:39
